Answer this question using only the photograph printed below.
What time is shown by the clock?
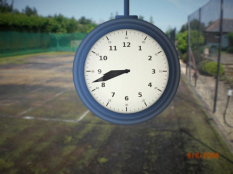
8:42
